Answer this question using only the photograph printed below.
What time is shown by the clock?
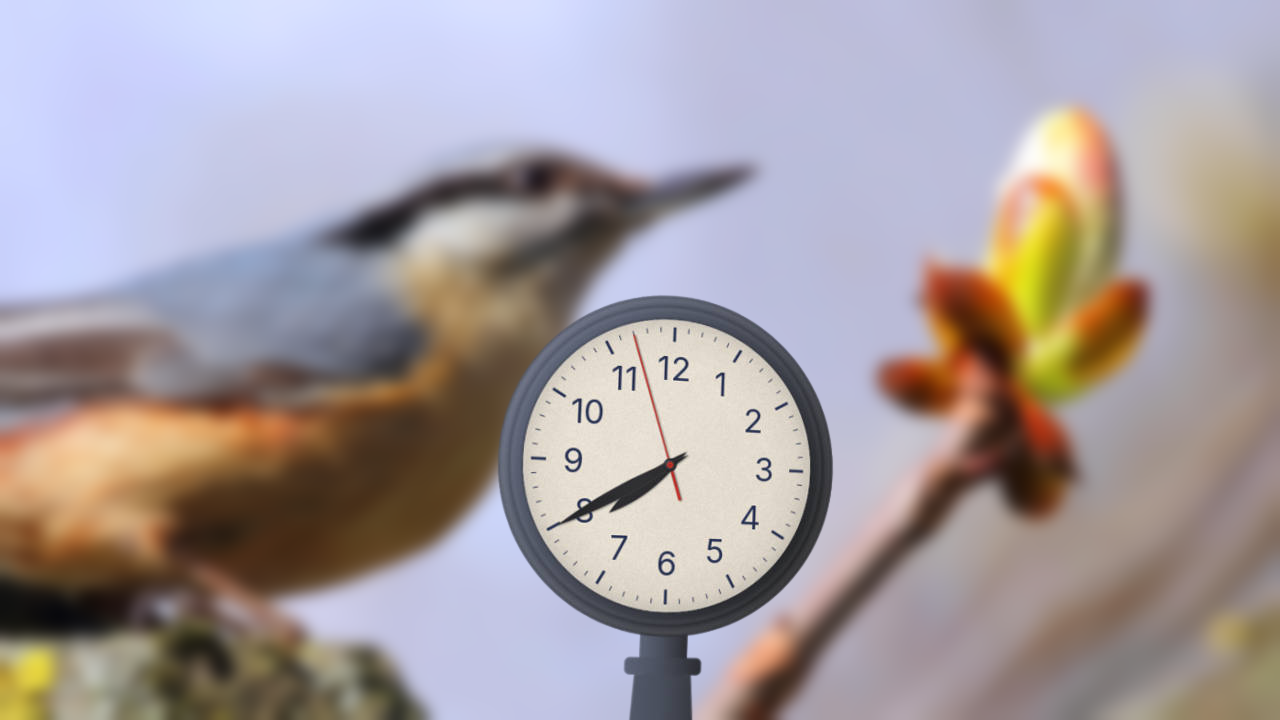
7:39:57
